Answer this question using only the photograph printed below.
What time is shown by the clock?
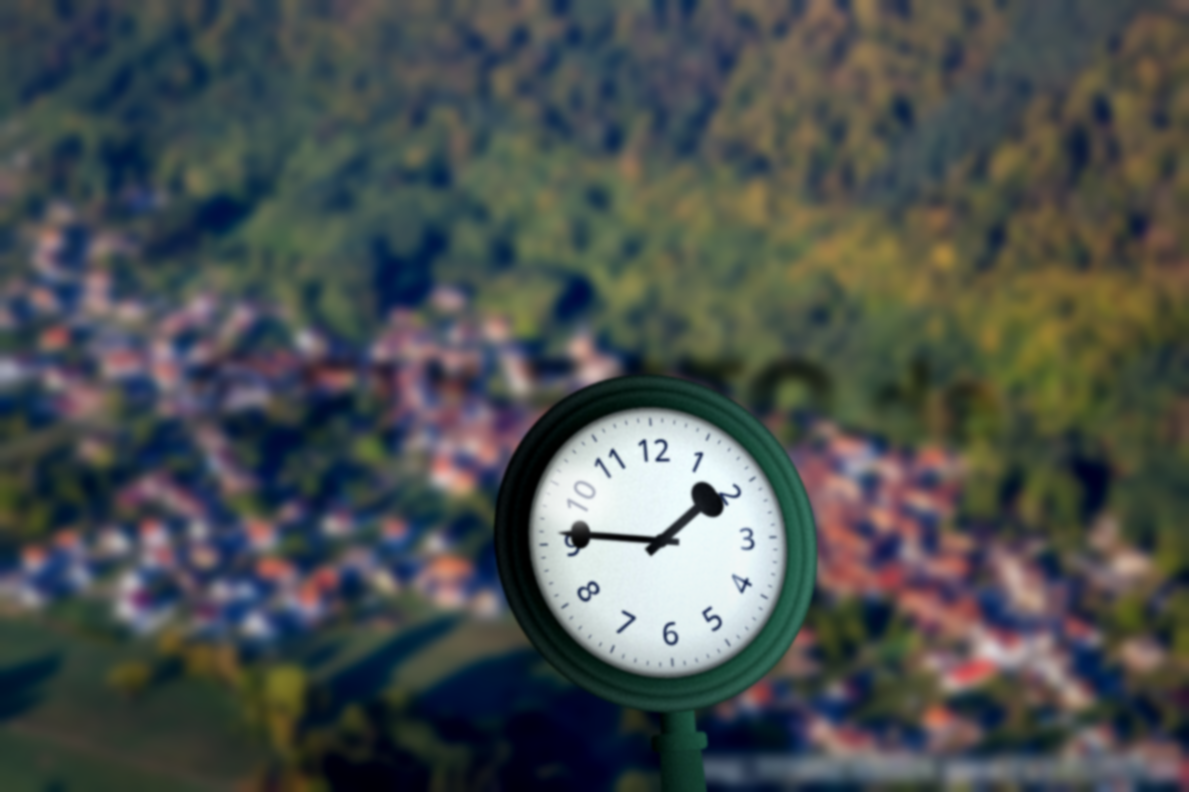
1:46
